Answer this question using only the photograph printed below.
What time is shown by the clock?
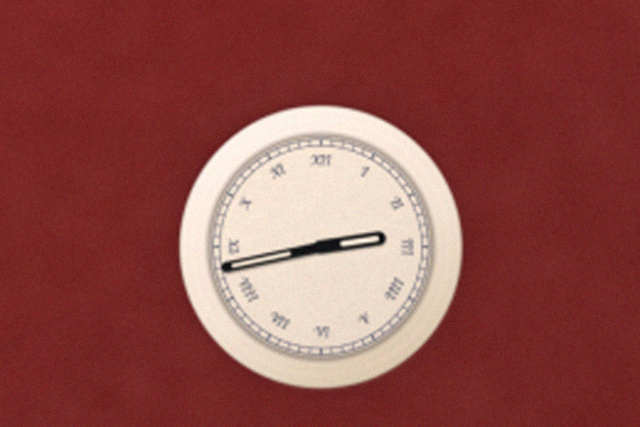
2:43
